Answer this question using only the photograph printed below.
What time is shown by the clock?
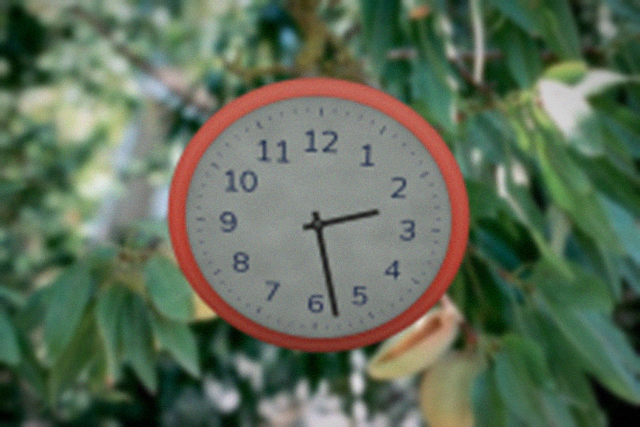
2:28
